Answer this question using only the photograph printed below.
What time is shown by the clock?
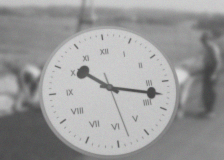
10:17:28
